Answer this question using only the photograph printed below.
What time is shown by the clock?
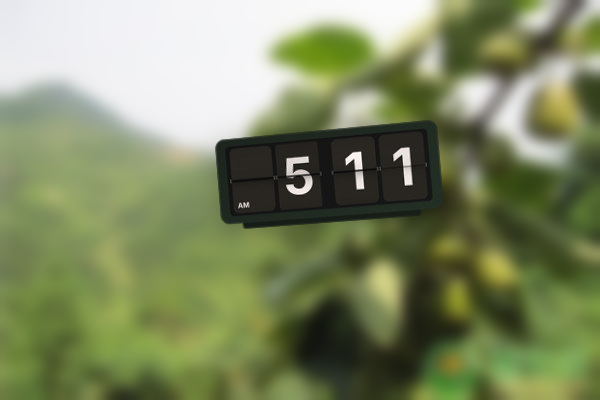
5:11
